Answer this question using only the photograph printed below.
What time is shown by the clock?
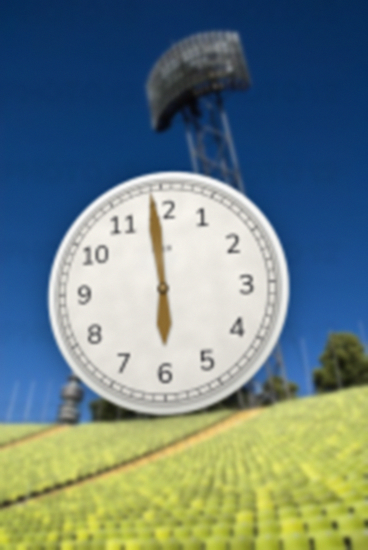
5:59
